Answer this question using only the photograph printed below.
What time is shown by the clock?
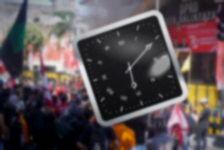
6:10
